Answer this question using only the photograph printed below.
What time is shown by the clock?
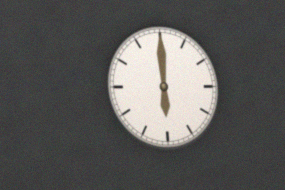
6:00
